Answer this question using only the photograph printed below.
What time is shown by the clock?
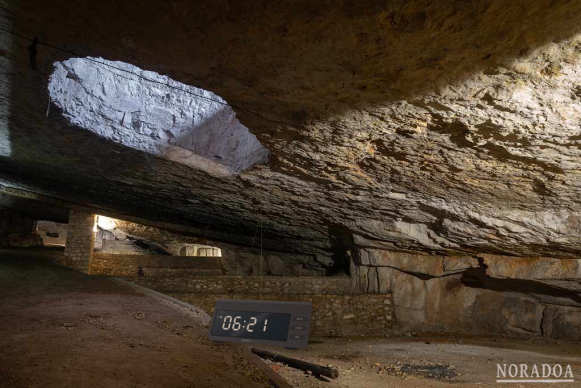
6:21
